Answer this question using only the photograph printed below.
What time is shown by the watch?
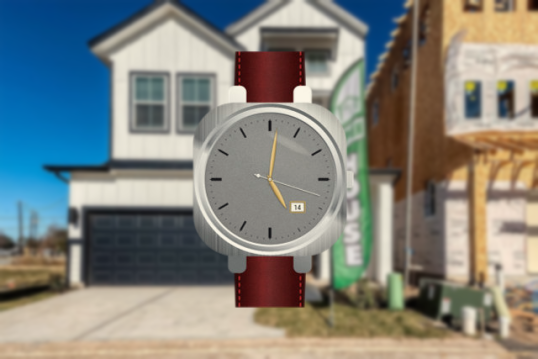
5:01:18
